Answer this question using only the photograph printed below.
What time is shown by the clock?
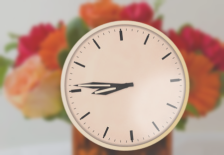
8:46
